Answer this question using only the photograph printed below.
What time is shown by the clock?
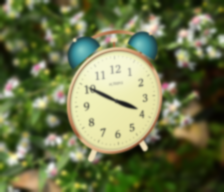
3:50
